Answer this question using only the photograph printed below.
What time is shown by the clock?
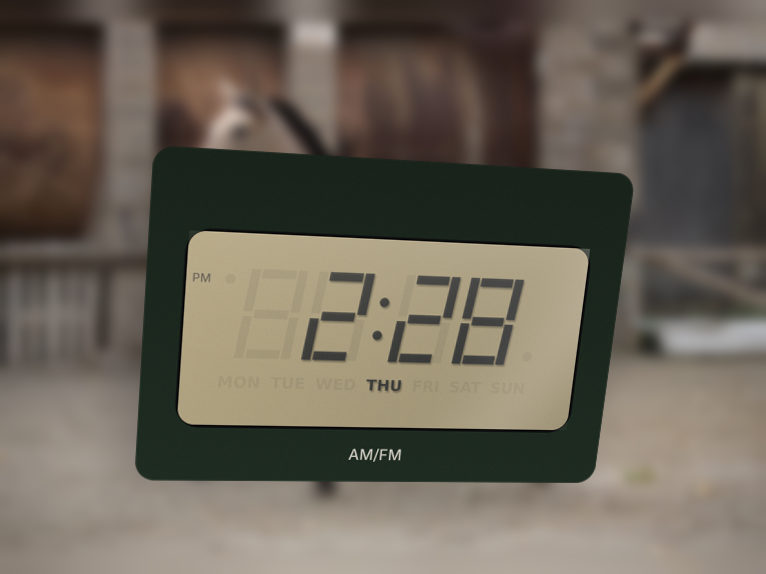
2:28
